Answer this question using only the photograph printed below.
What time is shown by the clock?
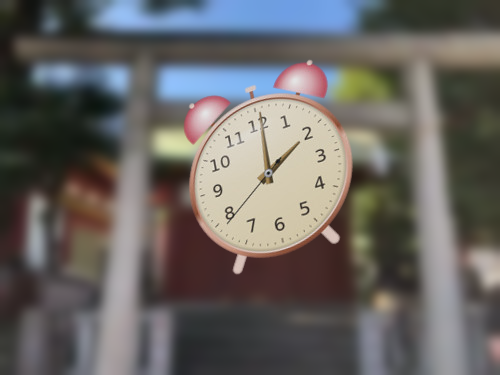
2:00:39
